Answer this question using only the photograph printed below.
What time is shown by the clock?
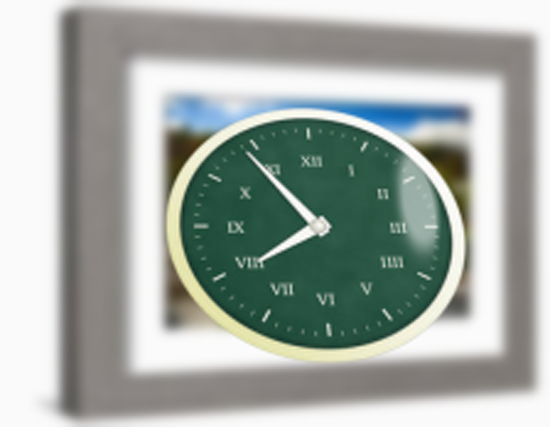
7:54
